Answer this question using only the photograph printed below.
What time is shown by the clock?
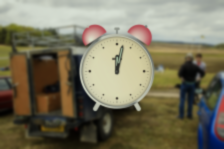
12:02
